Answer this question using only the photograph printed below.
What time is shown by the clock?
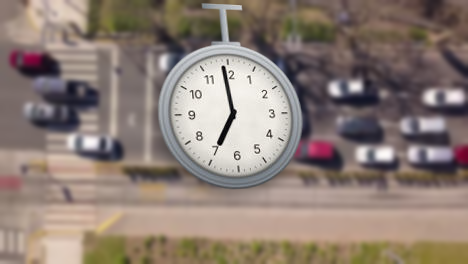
6:59
